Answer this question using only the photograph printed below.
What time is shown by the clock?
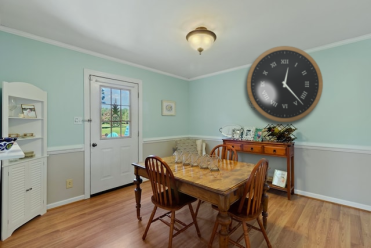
12:23
